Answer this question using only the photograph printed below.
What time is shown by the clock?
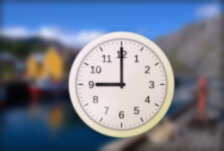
9:00
